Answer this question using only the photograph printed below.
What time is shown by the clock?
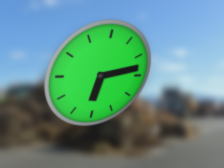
6:13
